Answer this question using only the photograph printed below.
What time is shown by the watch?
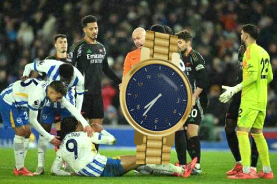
7:36
